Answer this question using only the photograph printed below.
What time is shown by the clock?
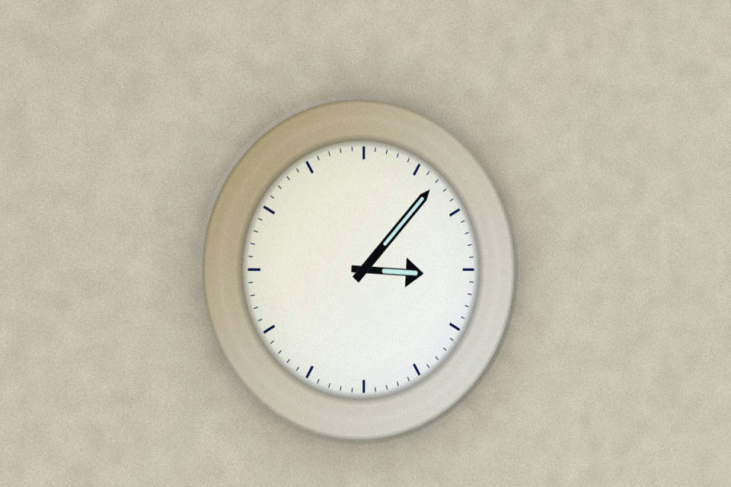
3:07
